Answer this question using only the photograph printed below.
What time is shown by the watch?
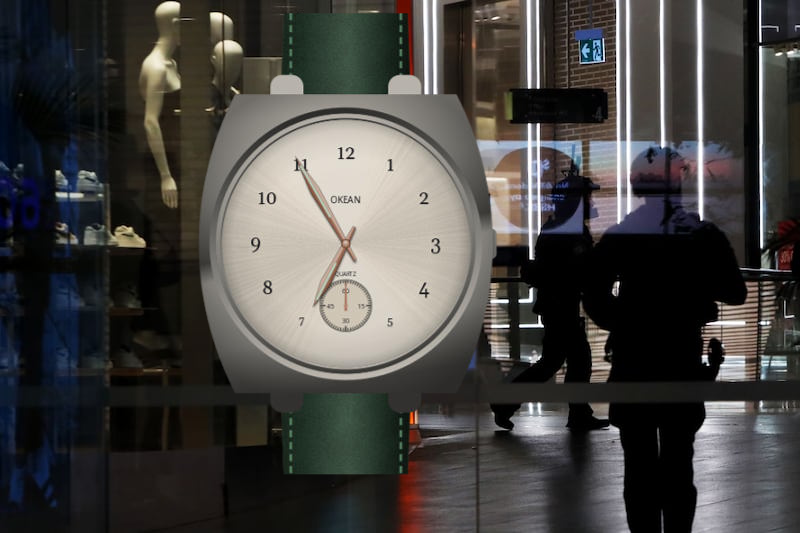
6:55
